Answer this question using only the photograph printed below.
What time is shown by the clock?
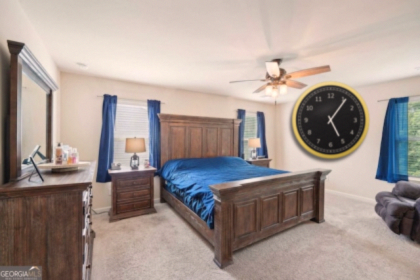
5:06
